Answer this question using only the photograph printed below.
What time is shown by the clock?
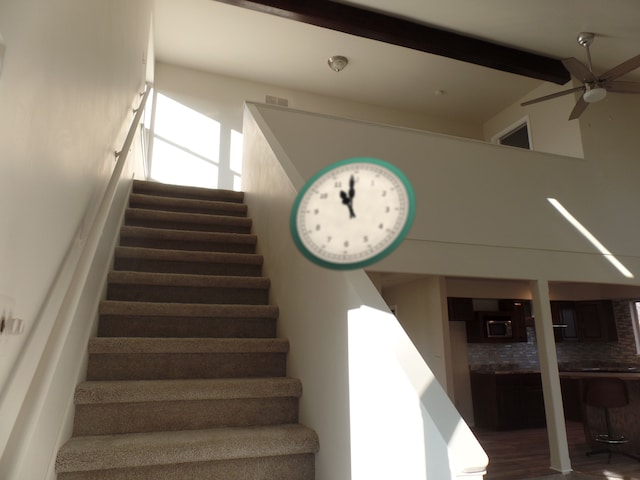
10:59
